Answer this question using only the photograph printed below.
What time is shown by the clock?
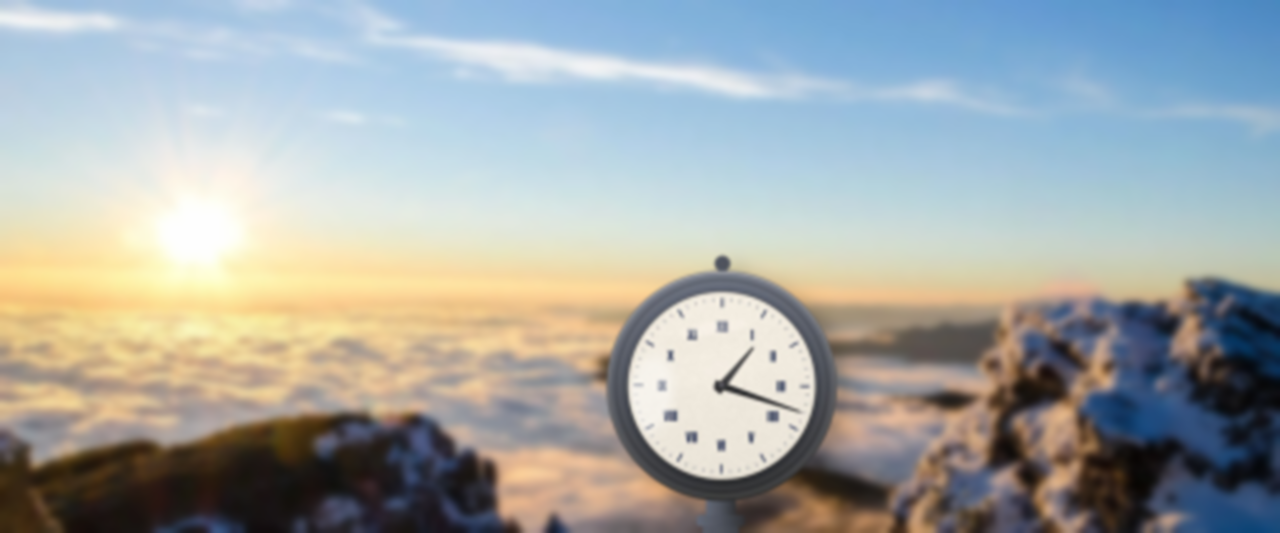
1:18
